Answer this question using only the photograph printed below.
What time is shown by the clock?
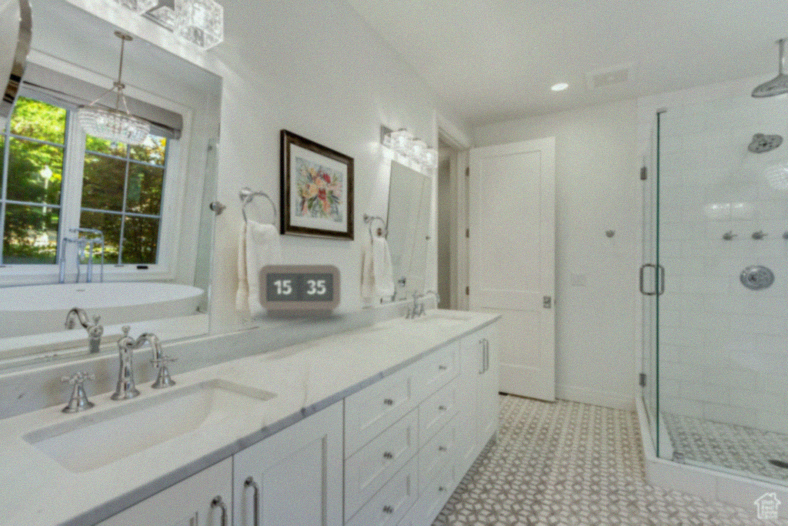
15:35
